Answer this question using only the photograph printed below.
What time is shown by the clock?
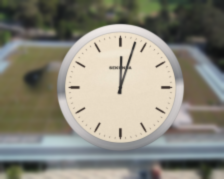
12:03
